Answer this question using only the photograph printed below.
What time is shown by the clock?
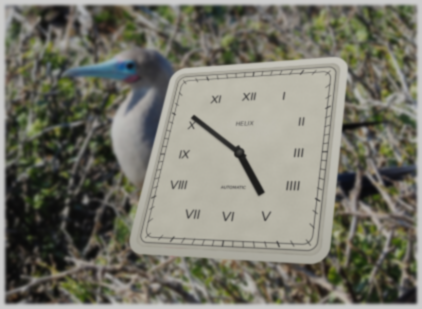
4:51
